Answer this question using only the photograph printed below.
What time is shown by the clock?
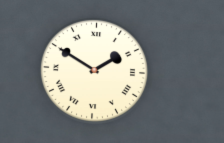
1:50
